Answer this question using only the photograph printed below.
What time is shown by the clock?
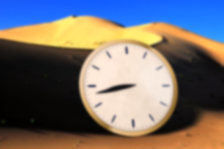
8:43
